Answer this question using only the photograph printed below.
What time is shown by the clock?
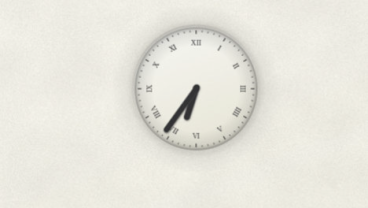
6:36
